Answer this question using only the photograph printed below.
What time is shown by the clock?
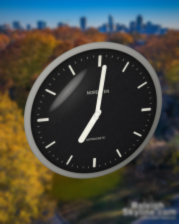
7:01
